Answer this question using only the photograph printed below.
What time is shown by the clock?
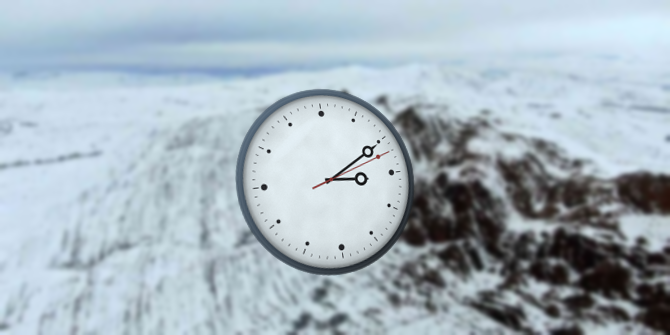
3:10:12
